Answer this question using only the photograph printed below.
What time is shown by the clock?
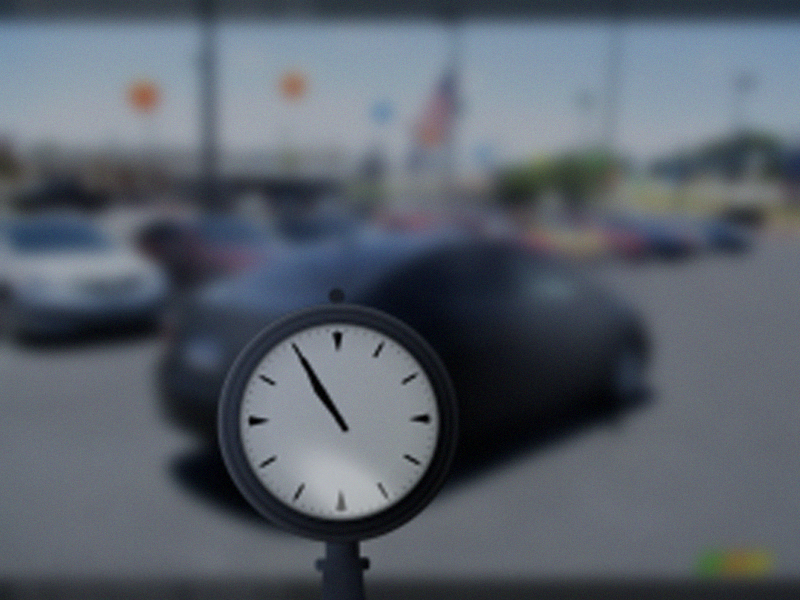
10:55
